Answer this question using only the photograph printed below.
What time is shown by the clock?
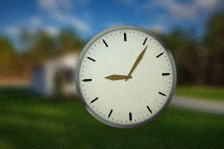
9:06
